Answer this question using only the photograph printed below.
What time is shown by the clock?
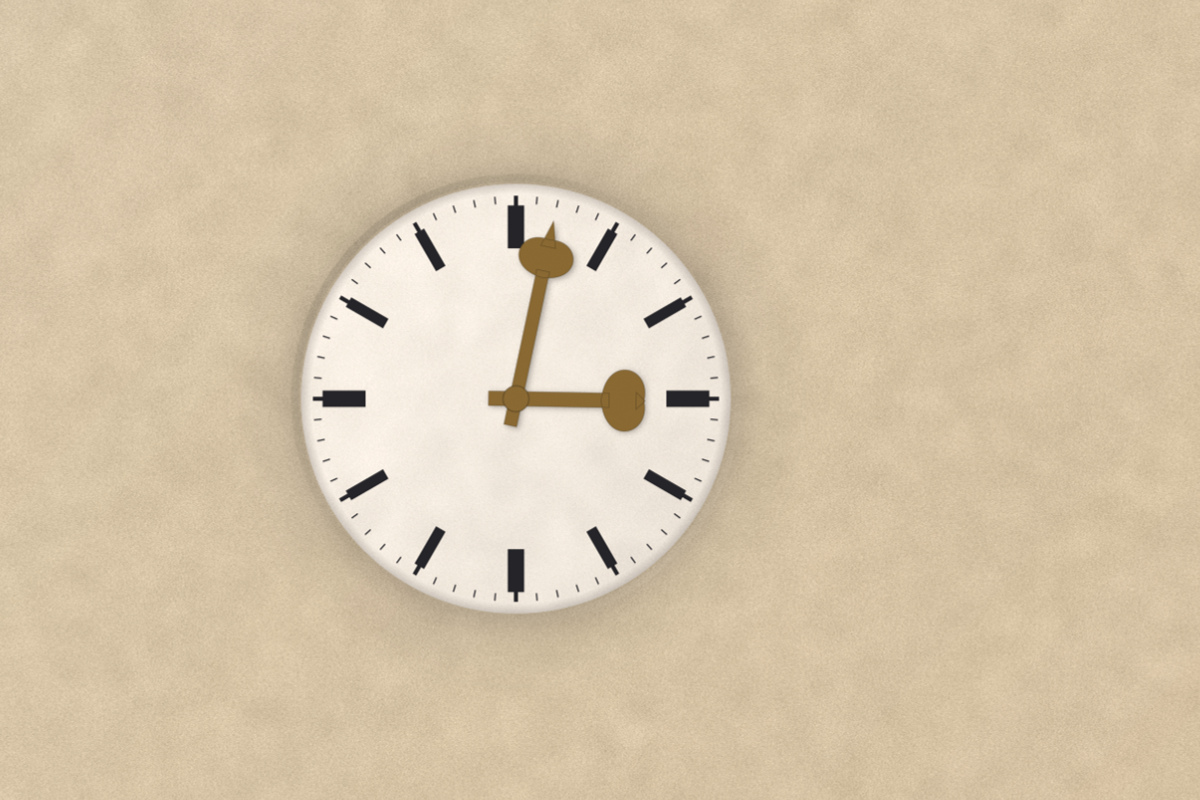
3:02
